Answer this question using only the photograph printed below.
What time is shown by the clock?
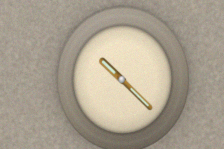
10:22
